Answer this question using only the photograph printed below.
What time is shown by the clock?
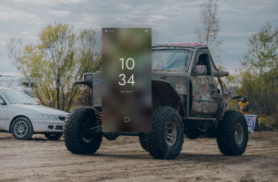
10:34
